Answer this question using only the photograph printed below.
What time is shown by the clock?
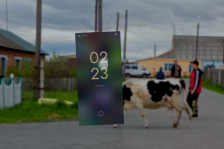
2:23
